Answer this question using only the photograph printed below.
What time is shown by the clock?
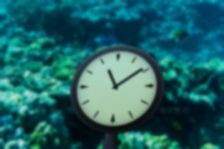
11:09
